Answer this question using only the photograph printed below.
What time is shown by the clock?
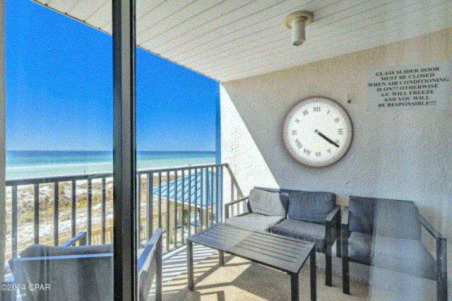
4:21
